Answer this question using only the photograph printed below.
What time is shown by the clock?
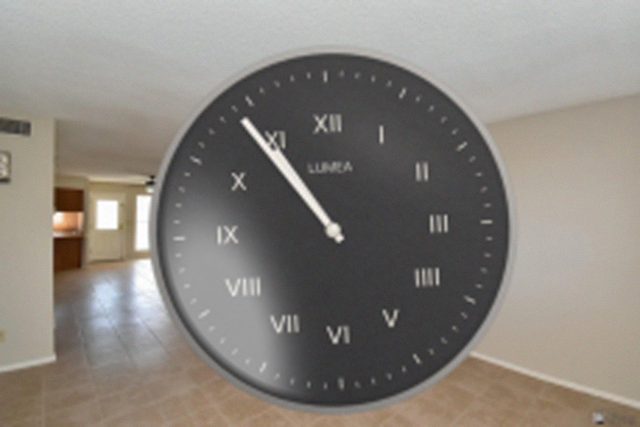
10:54
